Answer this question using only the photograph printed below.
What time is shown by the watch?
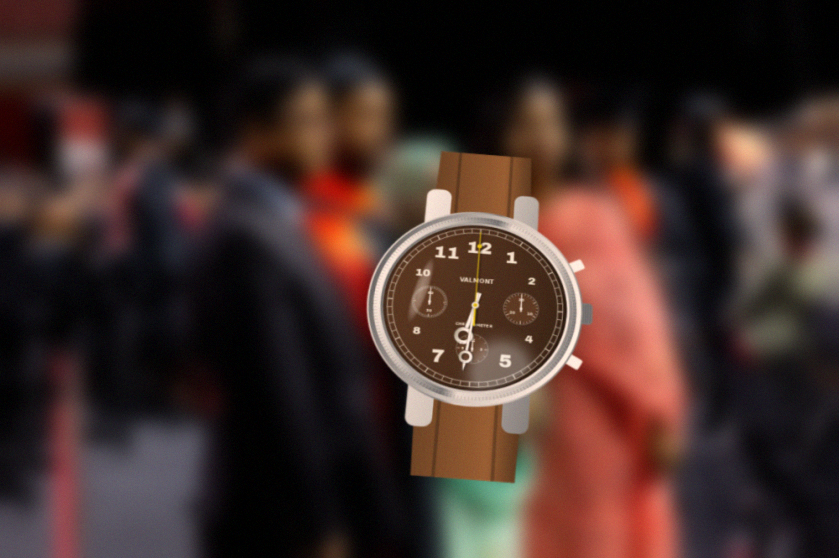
6:31
